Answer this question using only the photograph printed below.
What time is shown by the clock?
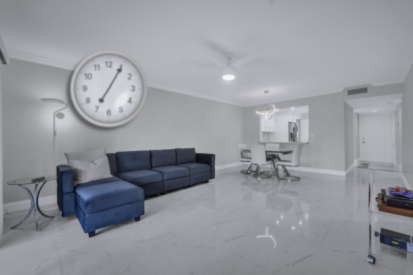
7:05
